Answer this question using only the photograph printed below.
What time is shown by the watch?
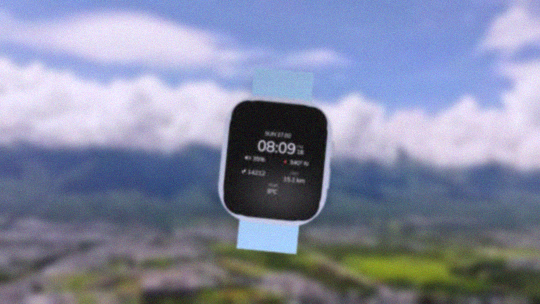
8:09
